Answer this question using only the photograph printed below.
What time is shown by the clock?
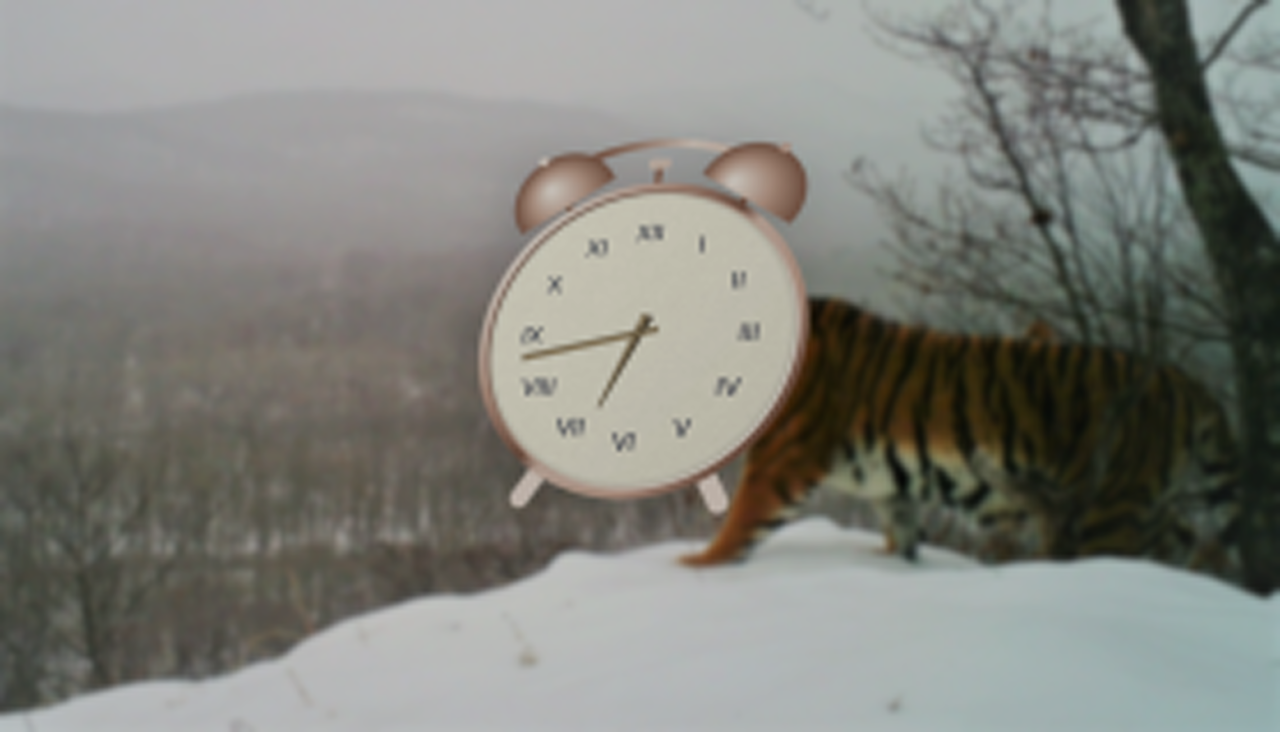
6:43
